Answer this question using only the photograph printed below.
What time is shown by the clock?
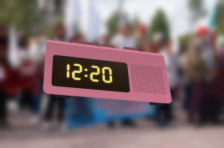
12:20
